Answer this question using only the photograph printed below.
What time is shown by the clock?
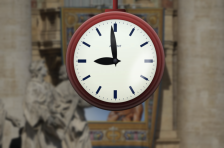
8:59
